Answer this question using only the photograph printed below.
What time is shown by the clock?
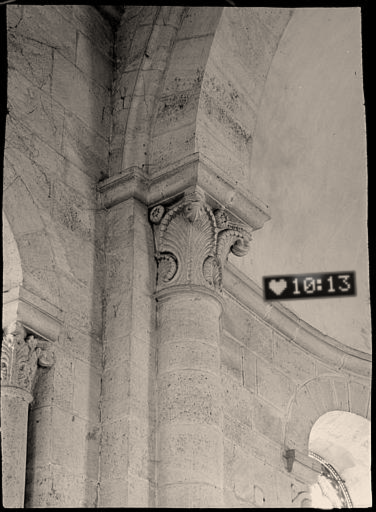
10:13
